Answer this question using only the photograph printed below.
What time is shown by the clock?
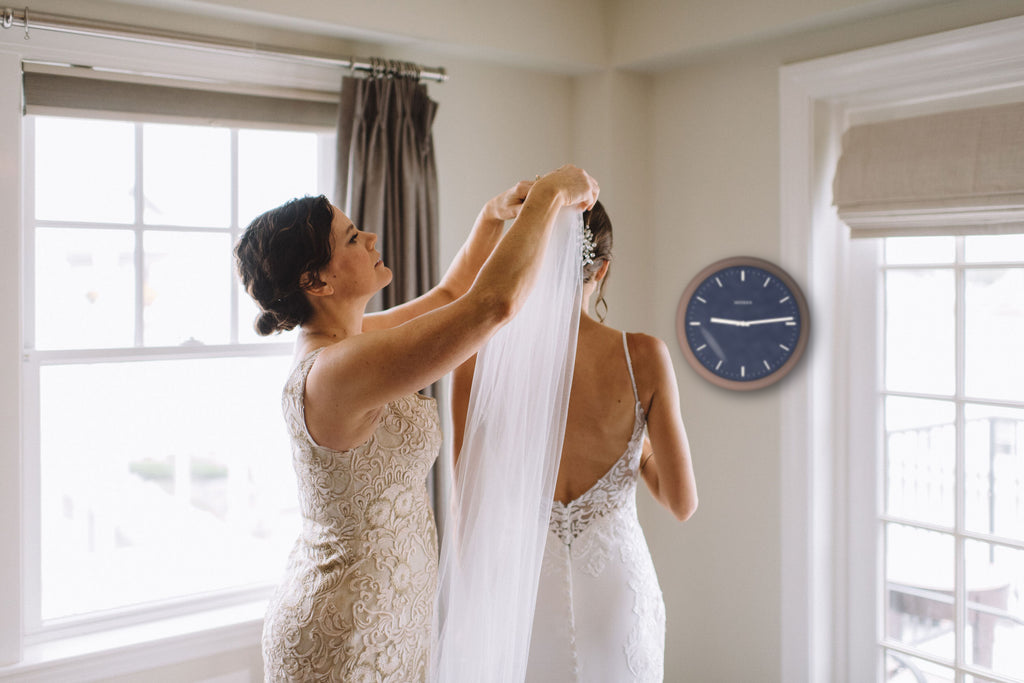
9:14
